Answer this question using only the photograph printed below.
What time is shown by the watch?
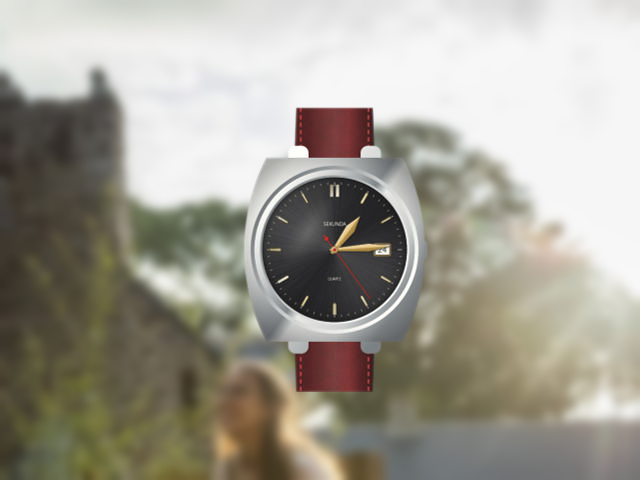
1:14:24
